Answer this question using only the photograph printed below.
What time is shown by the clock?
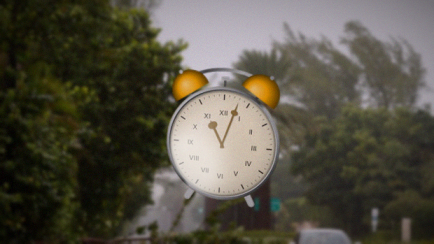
11:03
